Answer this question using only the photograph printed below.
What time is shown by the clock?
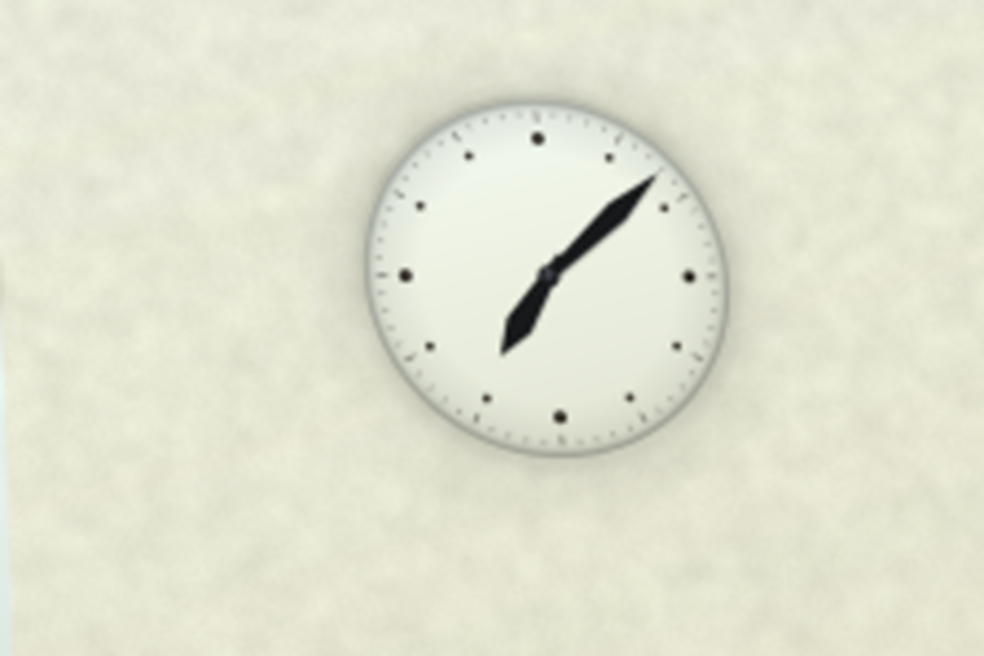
7:08
